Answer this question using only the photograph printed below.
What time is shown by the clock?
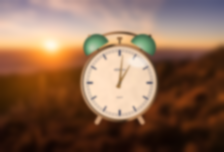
1:01
